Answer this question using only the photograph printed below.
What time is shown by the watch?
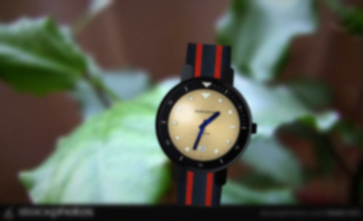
1:33
